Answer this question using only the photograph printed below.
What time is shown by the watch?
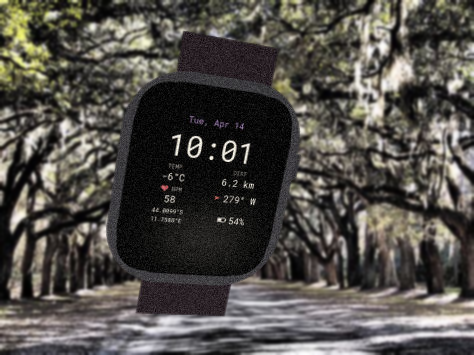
10:01
